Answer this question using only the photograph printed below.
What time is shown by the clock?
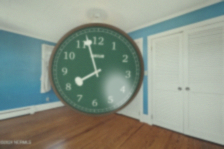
7:57
